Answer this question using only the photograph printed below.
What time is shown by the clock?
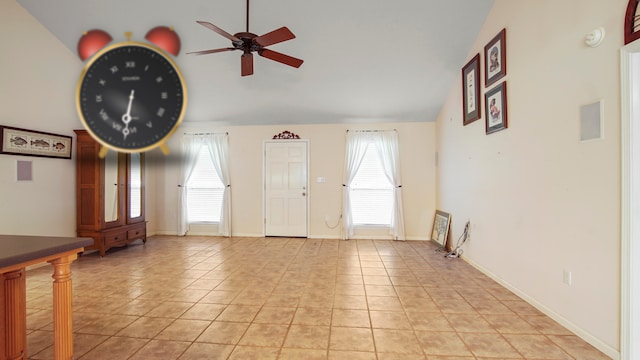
6:32
